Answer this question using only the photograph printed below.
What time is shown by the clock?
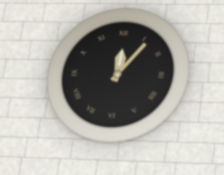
12:06
